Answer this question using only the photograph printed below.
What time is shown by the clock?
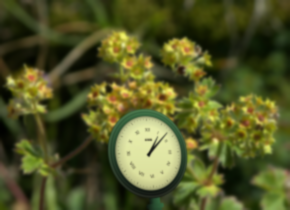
1:08
